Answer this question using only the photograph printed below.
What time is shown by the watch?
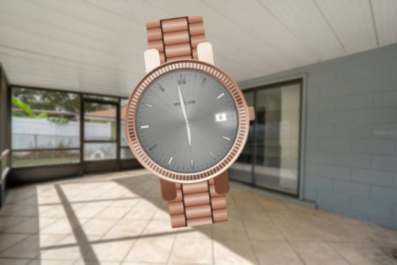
5:59
